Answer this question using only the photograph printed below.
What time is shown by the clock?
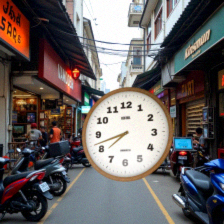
7:42
